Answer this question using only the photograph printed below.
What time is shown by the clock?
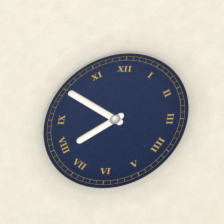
7:50
